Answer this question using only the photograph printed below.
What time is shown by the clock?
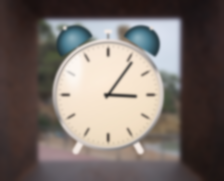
3:06
